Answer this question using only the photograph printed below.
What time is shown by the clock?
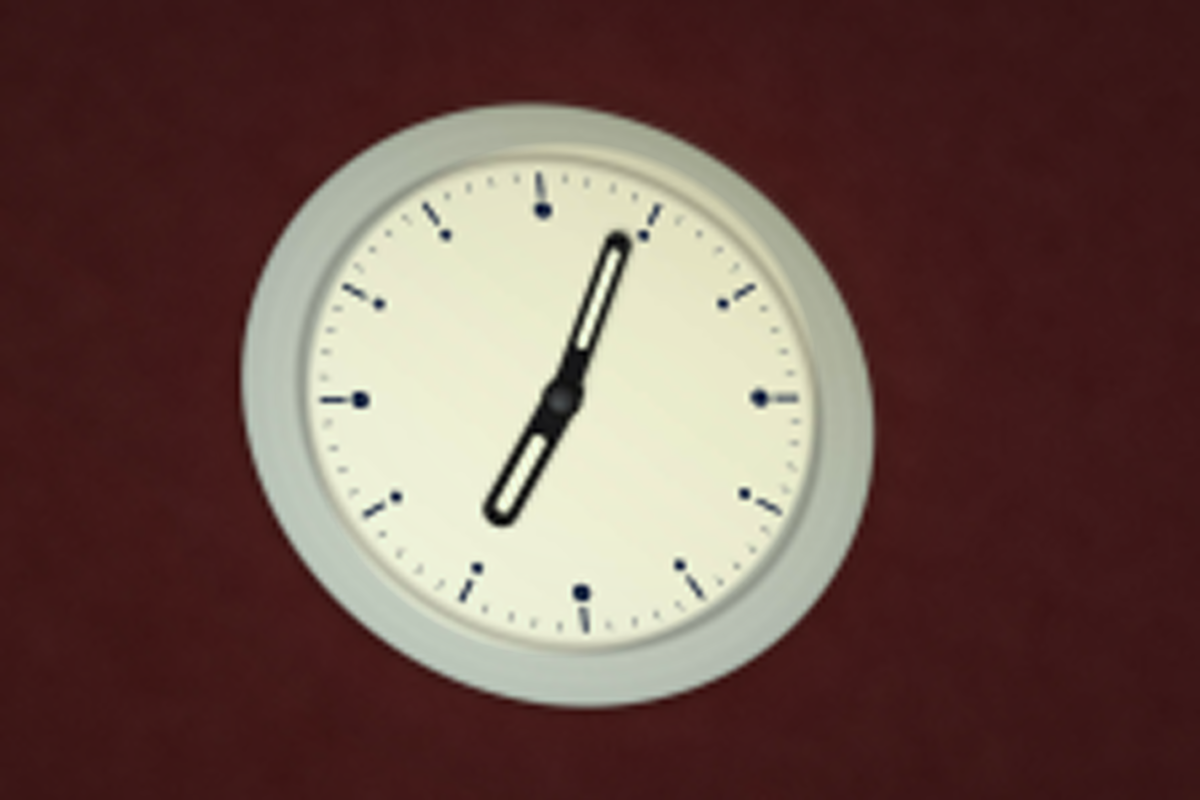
7:04
